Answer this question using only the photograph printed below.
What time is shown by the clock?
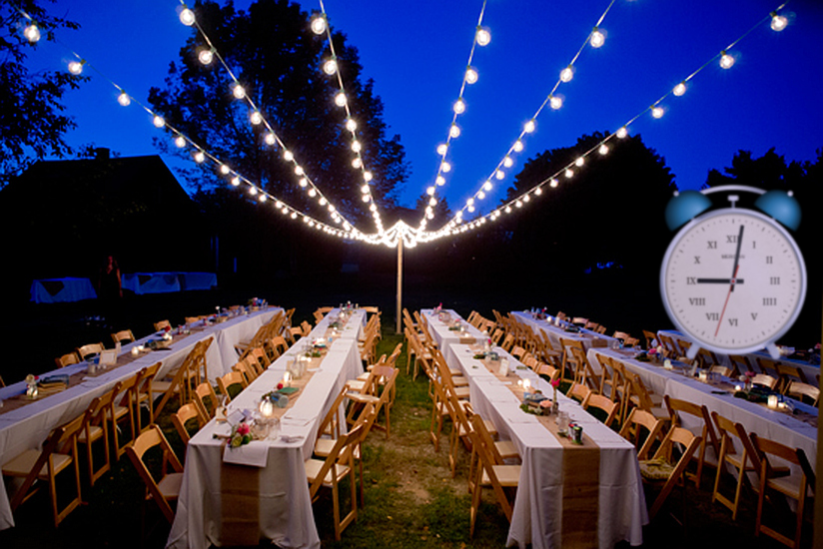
9:01:33
